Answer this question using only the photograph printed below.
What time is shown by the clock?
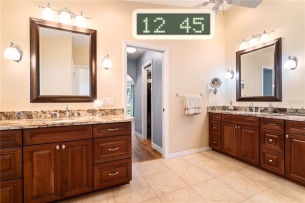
12:45
